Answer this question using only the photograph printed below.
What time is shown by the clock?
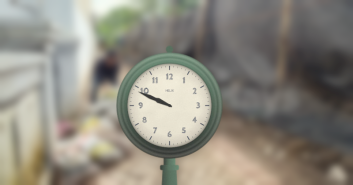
9:49
